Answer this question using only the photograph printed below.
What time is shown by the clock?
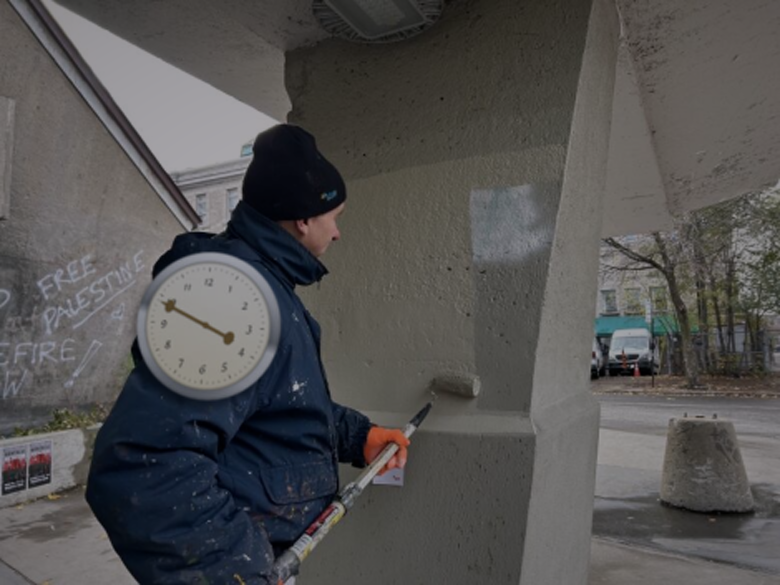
3:49
